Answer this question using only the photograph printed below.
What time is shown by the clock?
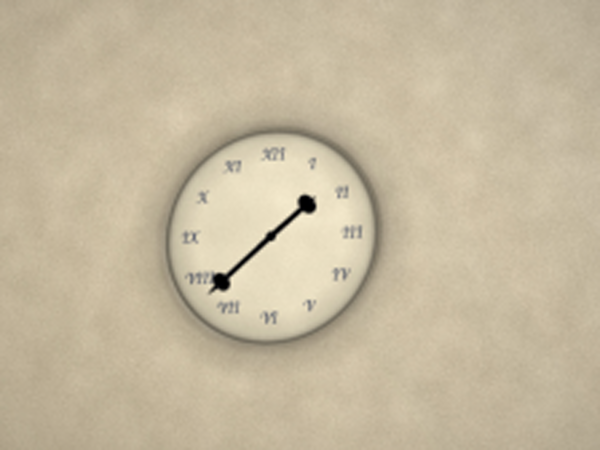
1:38
